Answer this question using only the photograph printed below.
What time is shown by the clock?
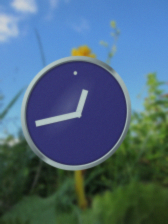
12:44
